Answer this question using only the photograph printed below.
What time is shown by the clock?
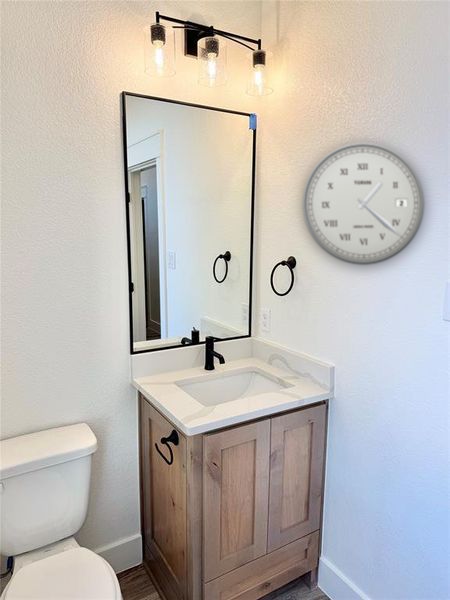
1:22
